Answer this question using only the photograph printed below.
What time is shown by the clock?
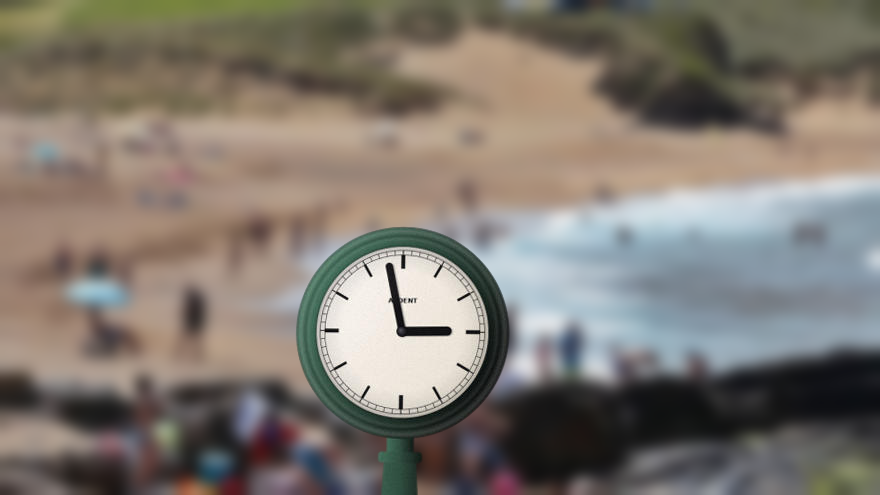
2:58
